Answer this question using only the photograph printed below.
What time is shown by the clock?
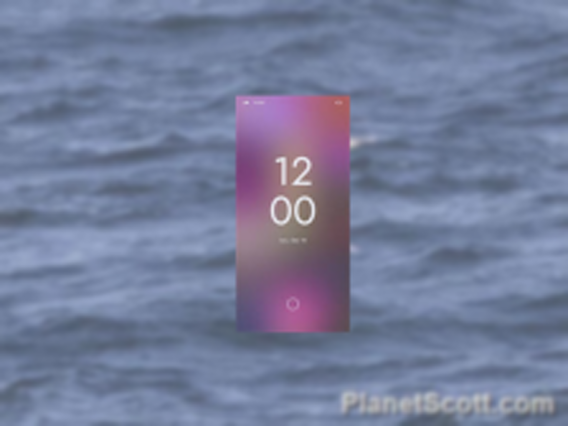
12:00
